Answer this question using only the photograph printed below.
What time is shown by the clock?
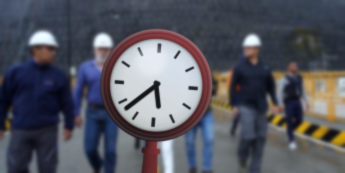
5:38
